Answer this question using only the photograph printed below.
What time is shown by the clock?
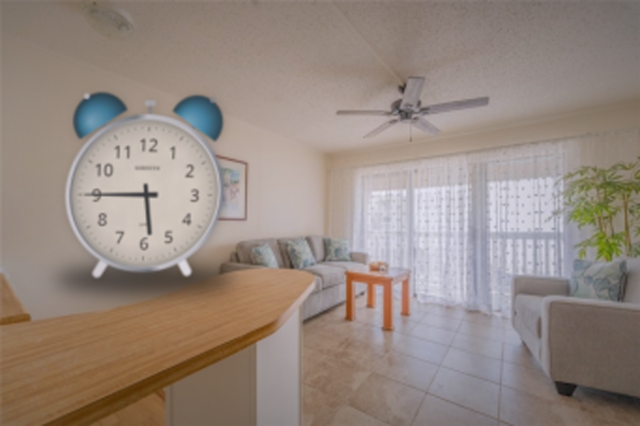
5:45
